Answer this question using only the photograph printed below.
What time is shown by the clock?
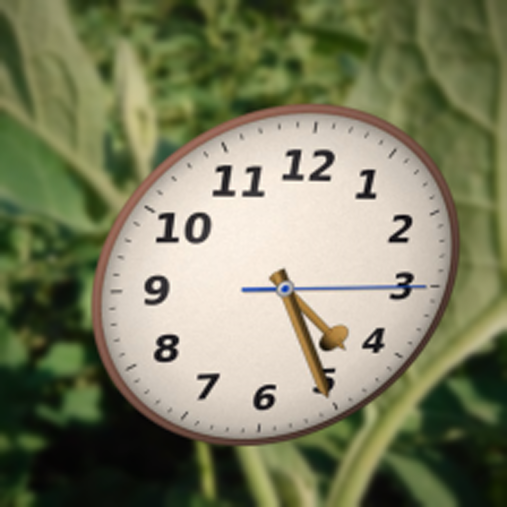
4:25:15
